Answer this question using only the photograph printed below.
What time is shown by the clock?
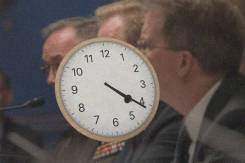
4:21
